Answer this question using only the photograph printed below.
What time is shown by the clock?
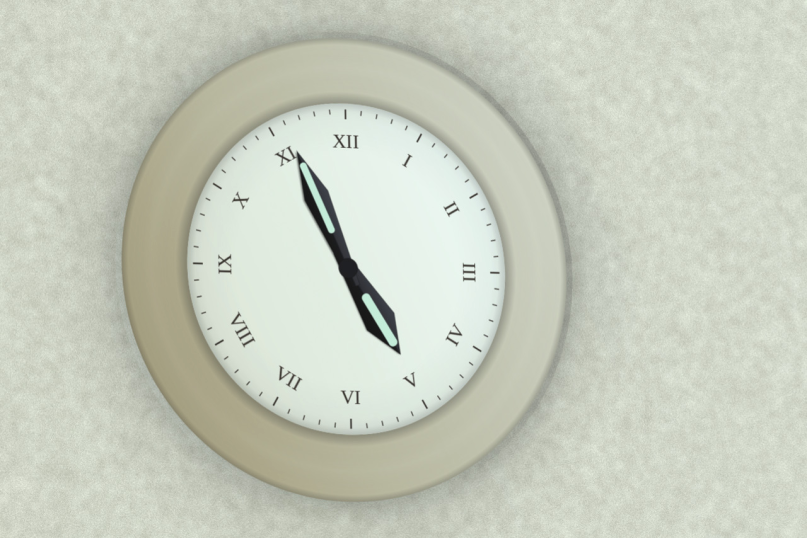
4:56
